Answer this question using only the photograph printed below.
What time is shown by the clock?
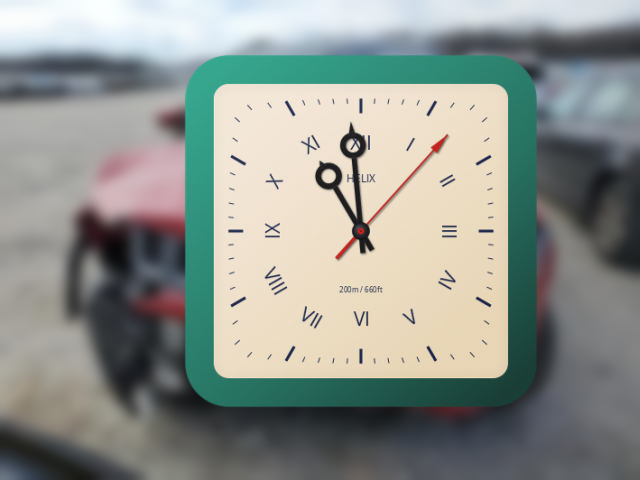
10:59:07
